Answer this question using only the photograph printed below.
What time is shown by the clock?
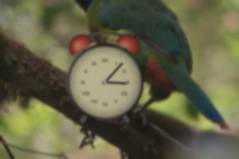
3:07
